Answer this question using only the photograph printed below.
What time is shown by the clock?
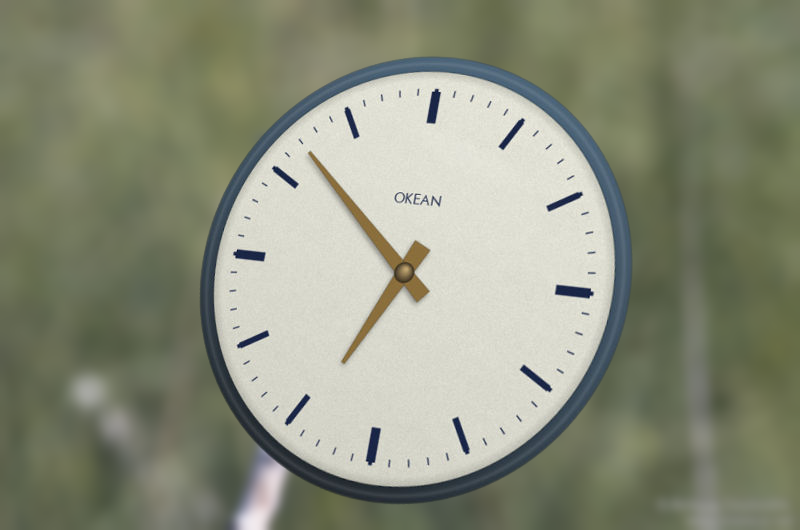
6:52
